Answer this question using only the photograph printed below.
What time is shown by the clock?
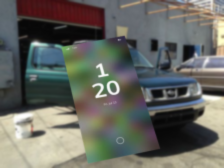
1:20
